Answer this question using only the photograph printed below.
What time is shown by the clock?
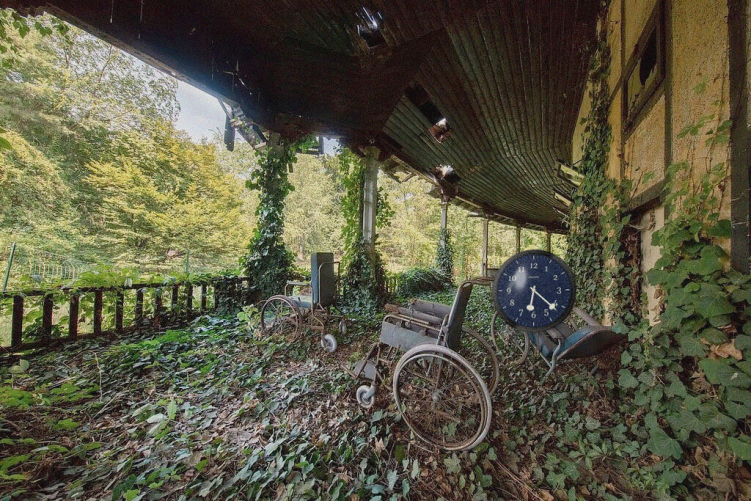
6:22
